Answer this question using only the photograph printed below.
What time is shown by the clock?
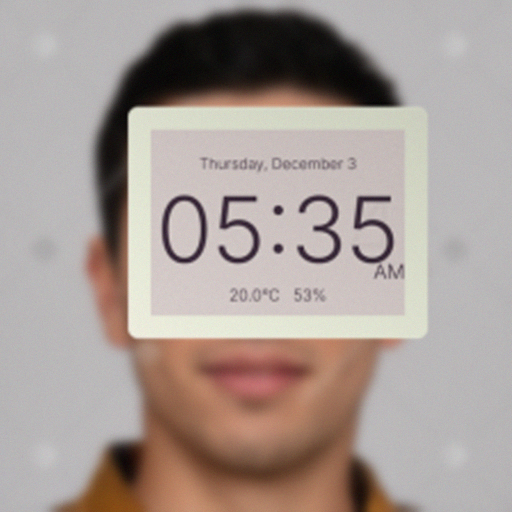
5:35
